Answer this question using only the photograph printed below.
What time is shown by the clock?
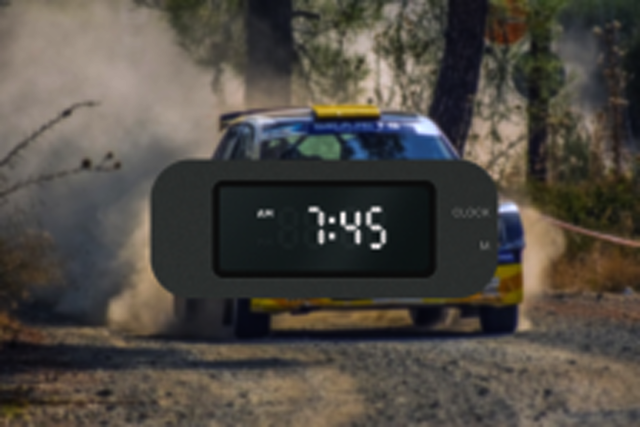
7:45
